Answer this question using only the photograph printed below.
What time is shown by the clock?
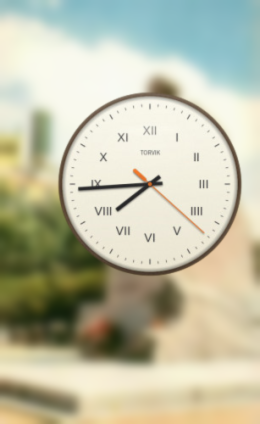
7:44:22
